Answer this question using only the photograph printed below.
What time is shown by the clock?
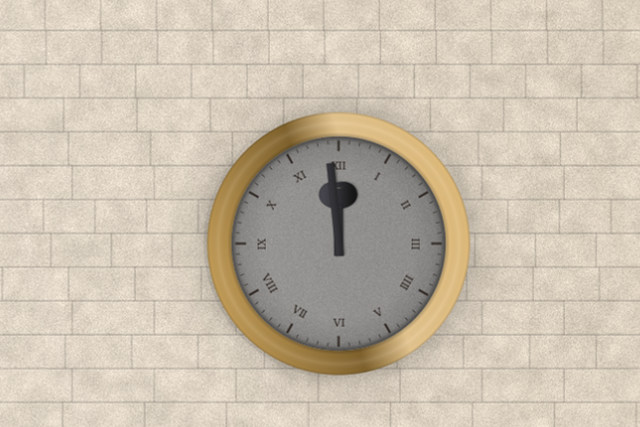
11:59
